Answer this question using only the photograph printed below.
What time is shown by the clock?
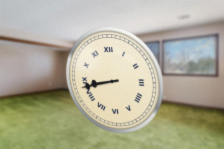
8:43
